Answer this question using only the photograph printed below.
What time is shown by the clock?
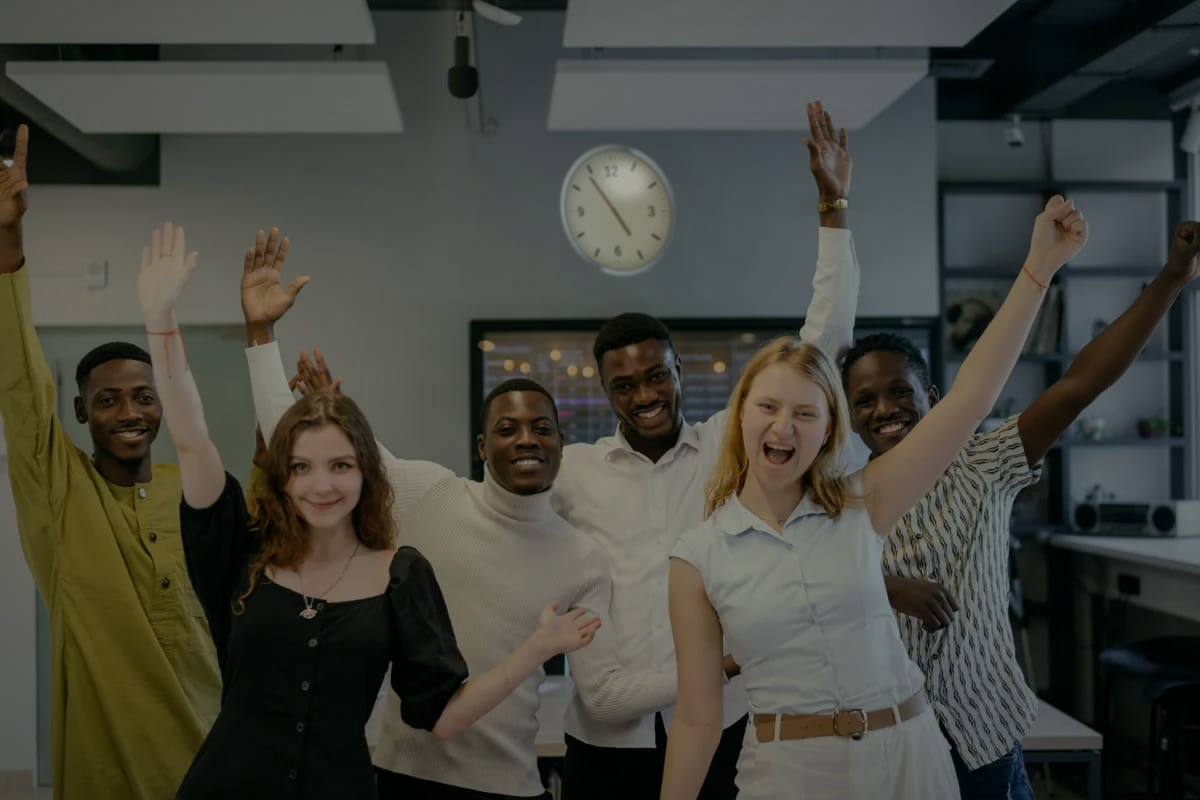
4:54
